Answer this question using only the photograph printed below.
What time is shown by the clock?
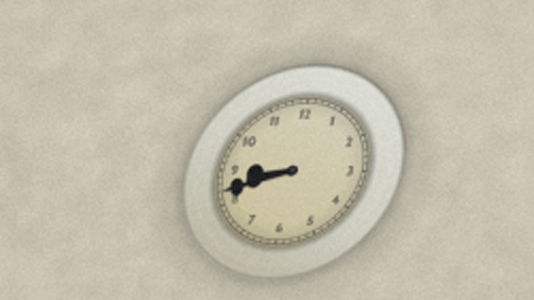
8:42
